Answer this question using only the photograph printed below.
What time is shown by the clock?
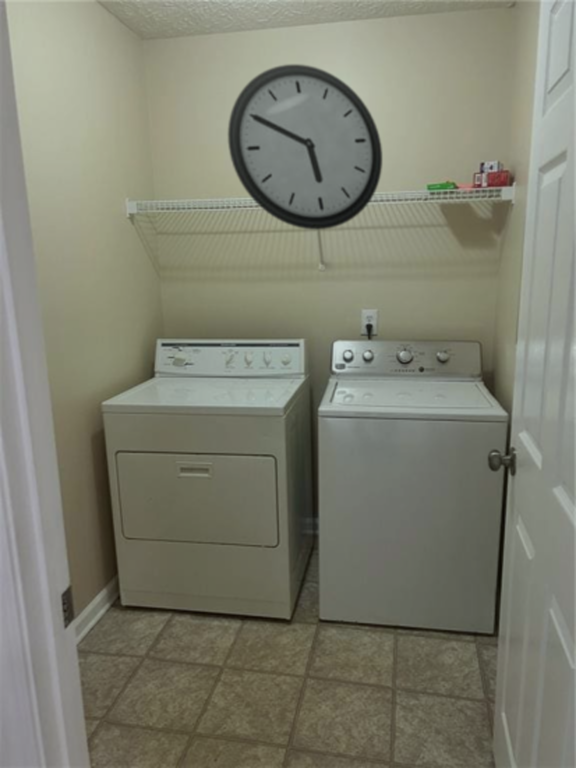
5:50
